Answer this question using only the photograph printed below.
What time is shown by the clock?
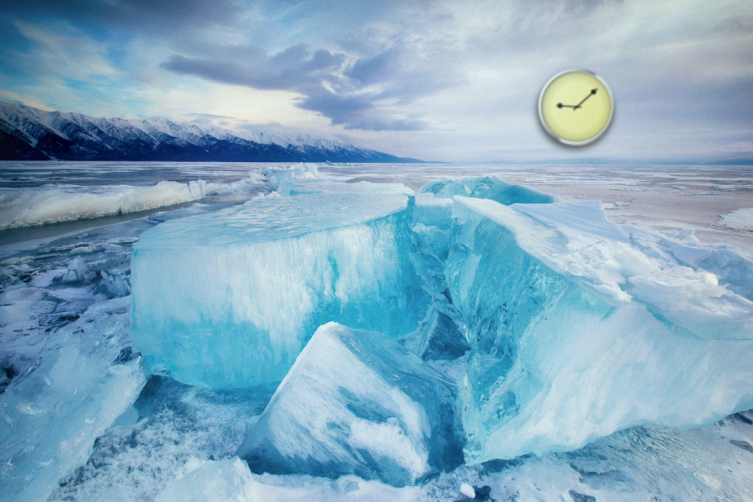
9:08
